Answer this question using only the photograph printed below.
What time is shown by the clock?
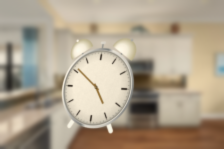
4:51
